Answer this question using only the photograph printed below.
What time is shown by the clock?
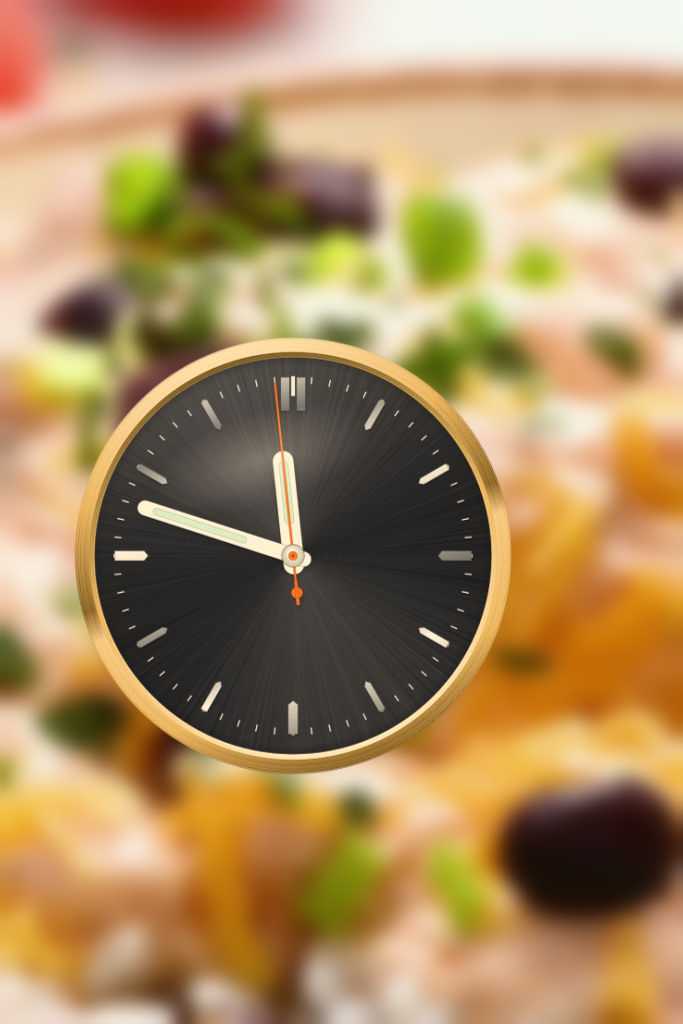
11:47:59
